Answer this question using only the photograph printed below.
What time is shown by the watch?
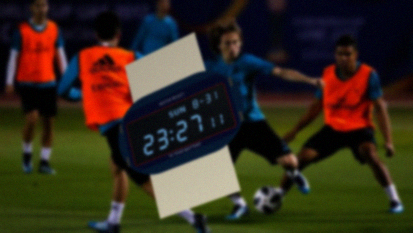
23:27
